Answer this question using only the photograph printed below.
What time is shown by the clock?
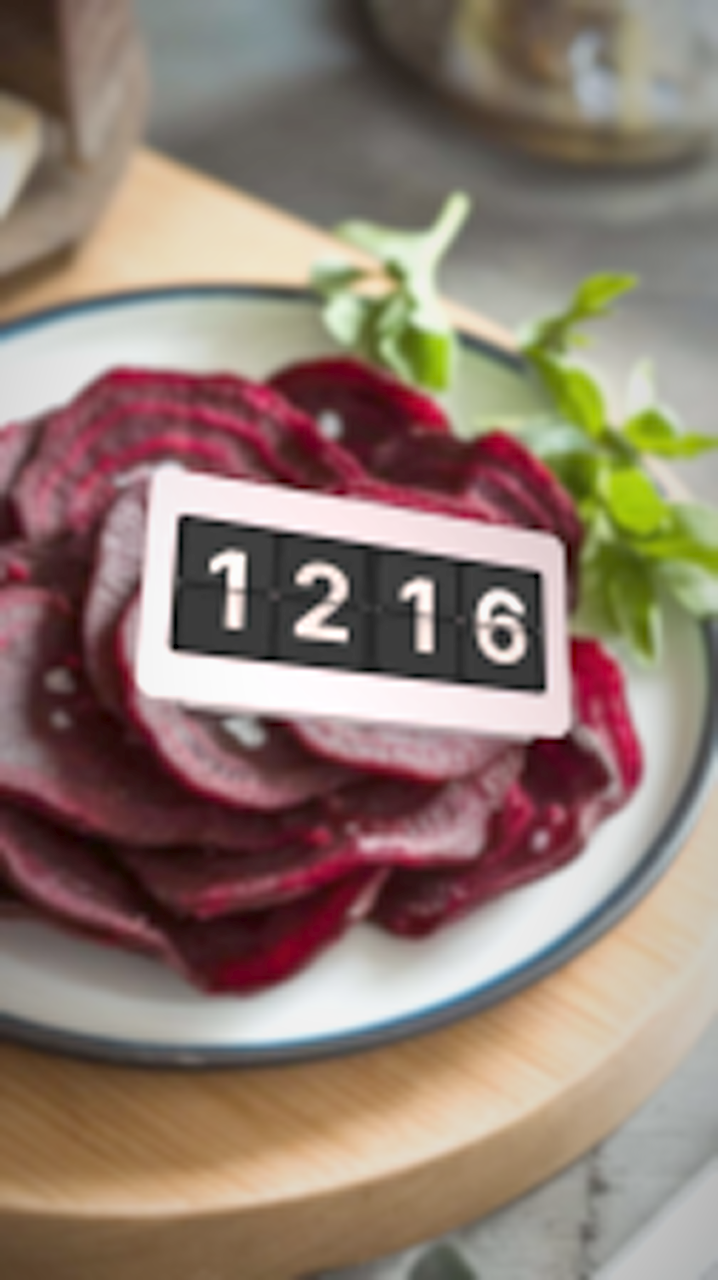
12:16
